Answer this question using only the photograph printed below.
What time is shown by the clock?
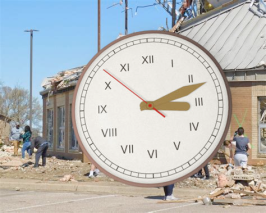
3:11:52
